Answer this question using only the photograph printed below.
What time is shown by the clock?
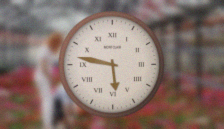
5:47
